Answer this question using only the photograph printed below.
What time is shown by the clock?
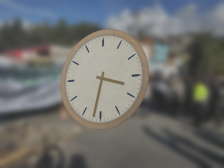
3:32
